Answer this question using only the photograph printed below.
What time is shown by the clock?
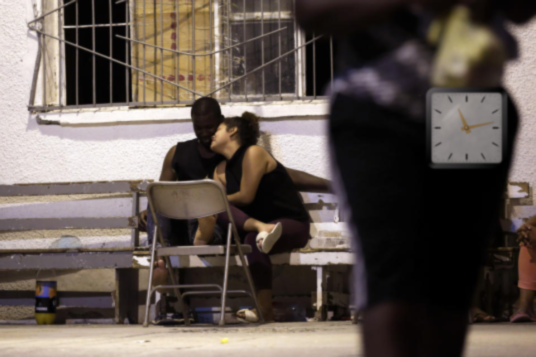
11:13
